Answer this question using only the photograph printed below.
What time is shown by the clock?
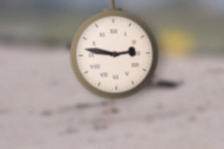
2:47
